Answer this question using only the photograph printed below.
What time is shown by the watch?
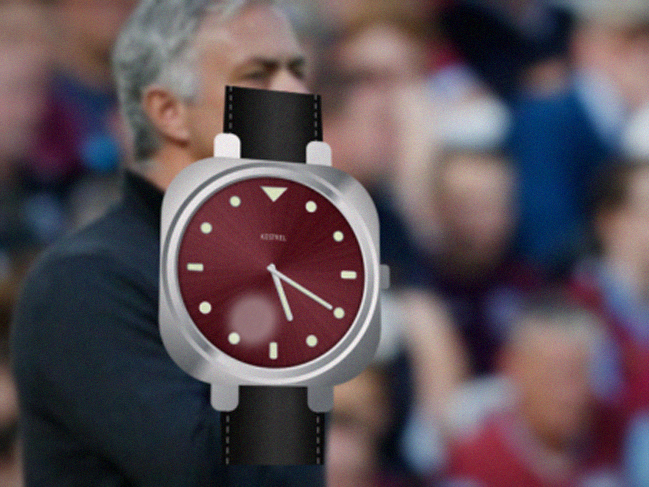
5:20
